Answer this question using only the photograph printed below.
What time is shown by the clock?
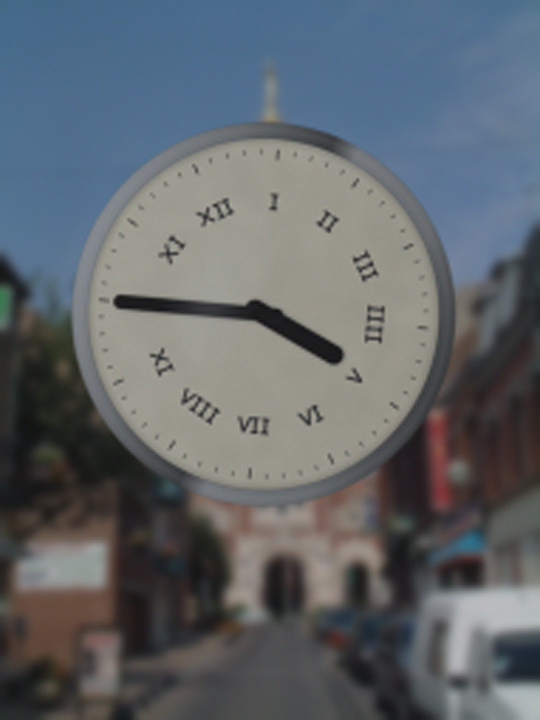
4:50
